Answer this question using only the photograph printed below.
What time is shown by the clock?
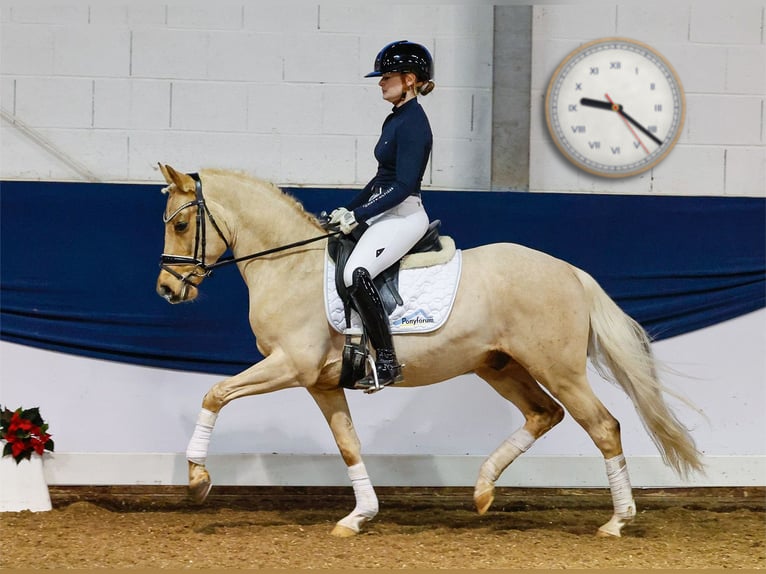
9:21:24
